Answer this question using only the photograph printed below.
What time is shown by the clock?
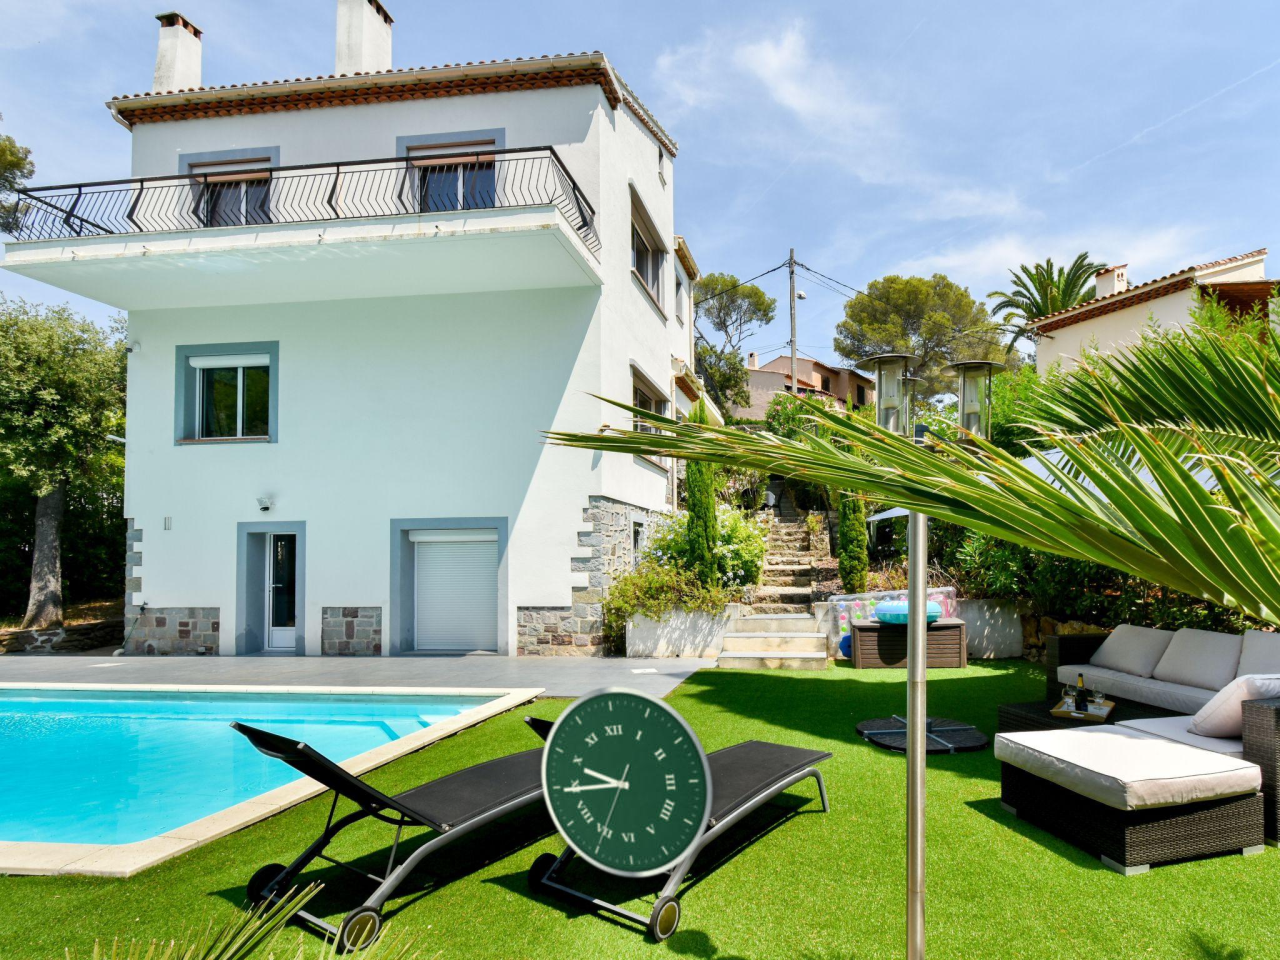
9:44:35
